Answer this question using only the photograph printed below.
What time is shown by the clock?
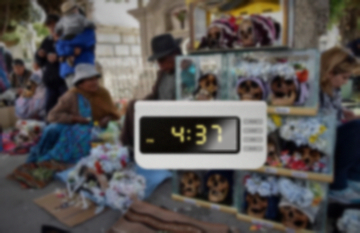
4:37
